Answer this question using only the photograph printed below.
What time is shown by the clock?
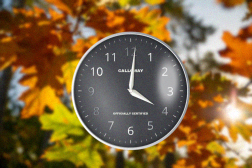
4:01
